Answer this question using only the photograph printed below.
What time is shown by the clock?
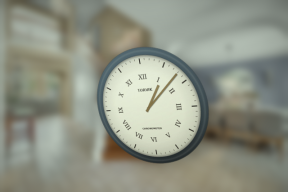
1:08
